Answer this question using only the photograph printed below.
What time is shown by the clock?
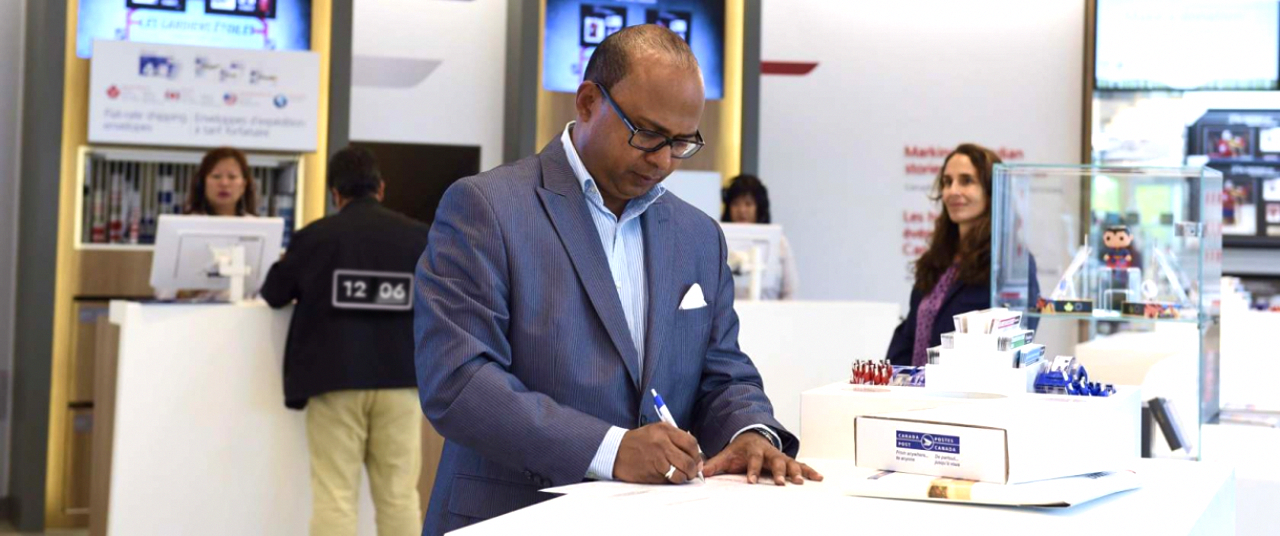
12:06
